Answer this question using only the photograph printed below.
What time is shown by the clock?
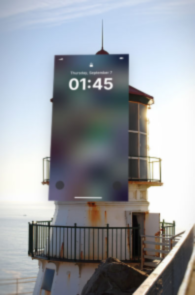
1:45
